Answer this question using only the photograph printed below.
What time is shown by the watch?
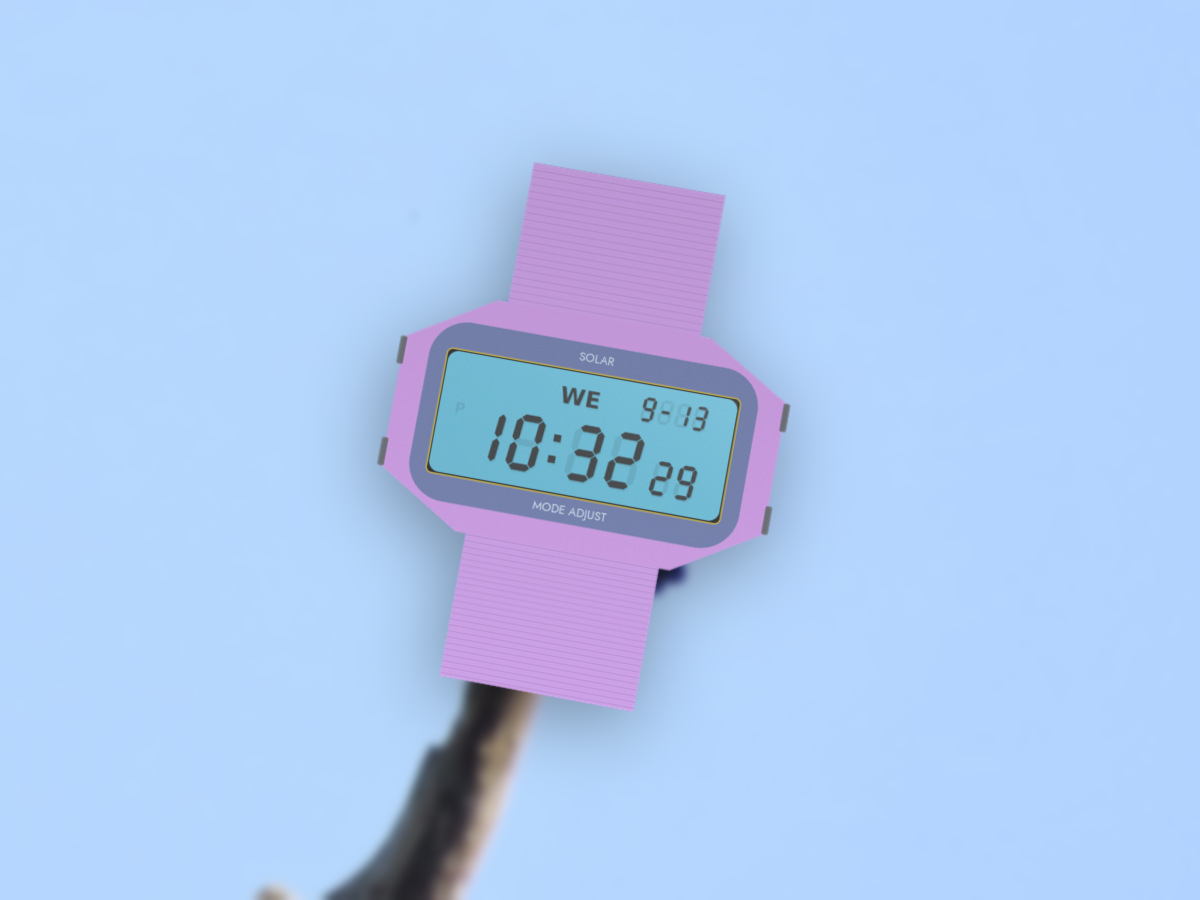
10:32:29
